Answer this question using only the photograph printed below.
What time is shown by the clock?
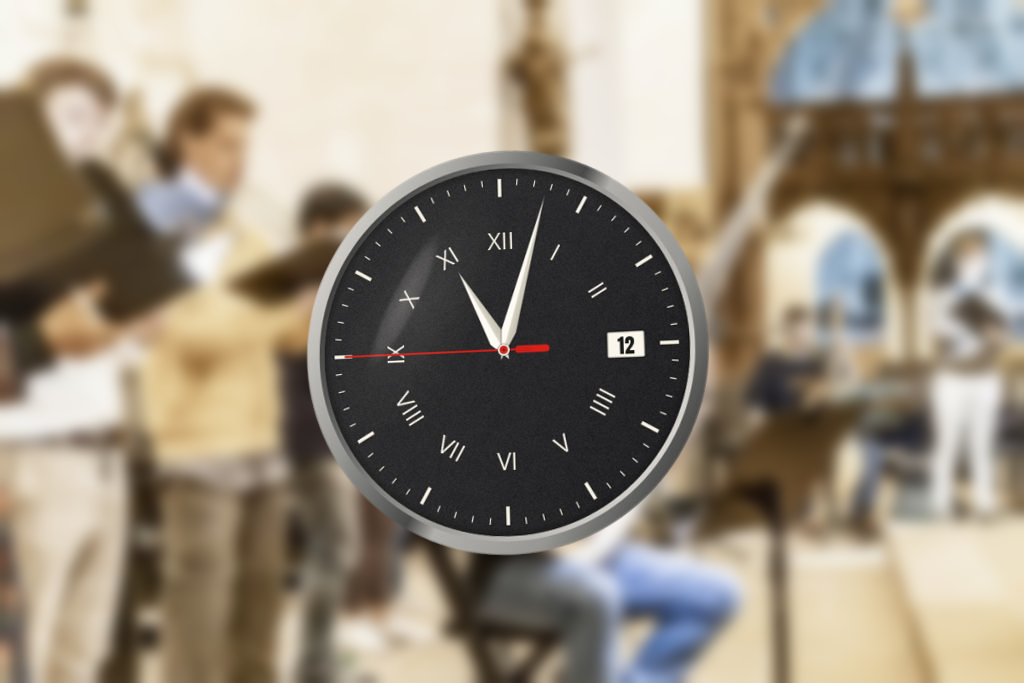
11:02:45
